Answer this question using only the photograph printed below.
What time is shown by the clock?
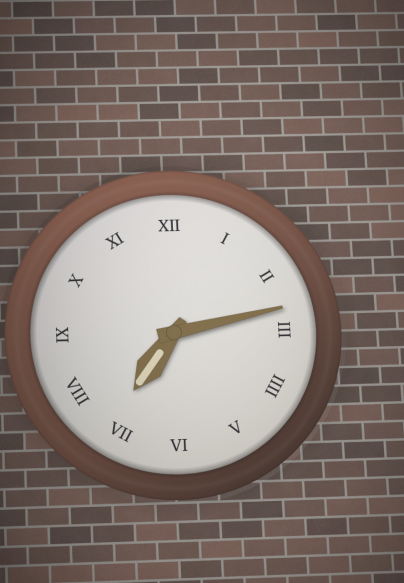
7:13
